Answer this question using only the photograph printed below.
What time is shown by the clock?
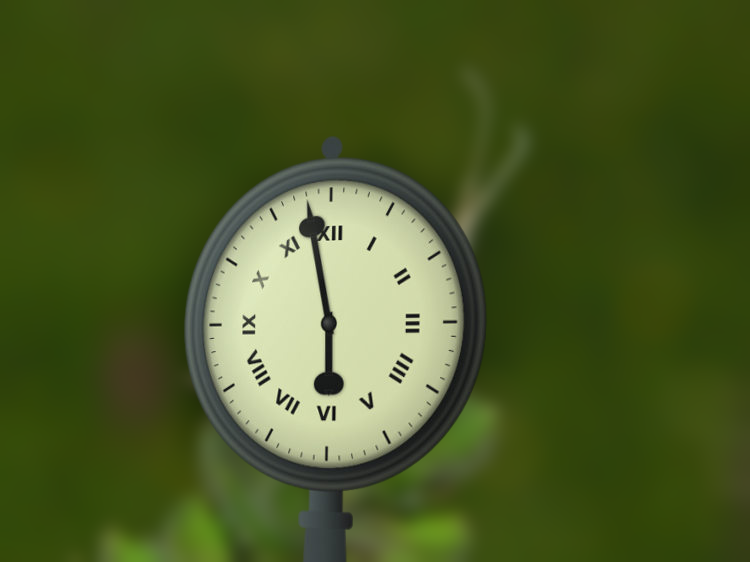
5:58
